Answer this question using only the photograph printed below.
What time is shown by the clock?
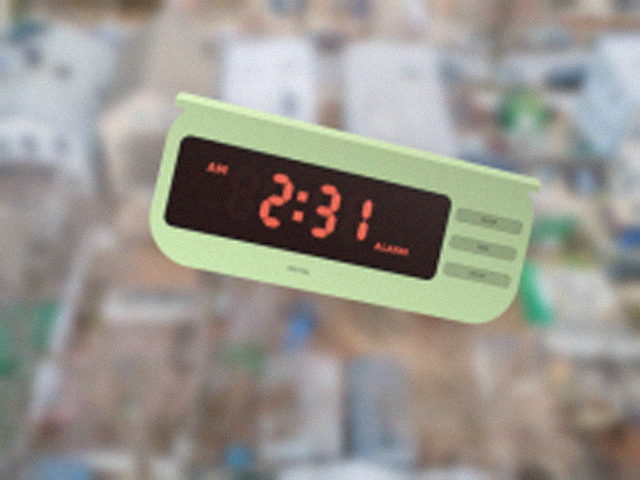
2:31
